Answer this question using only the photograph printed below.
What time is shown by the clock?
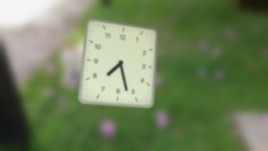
7:27
